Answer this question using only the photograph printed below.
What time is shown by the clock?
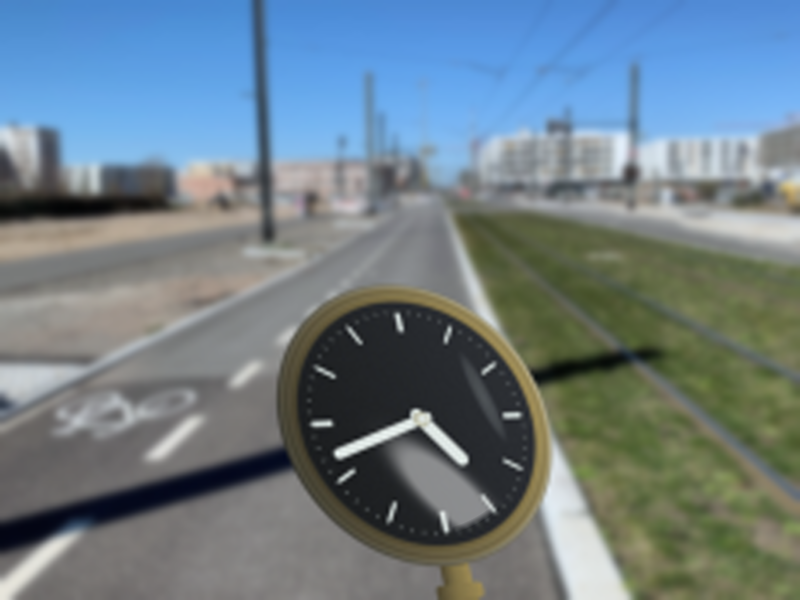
4:42
